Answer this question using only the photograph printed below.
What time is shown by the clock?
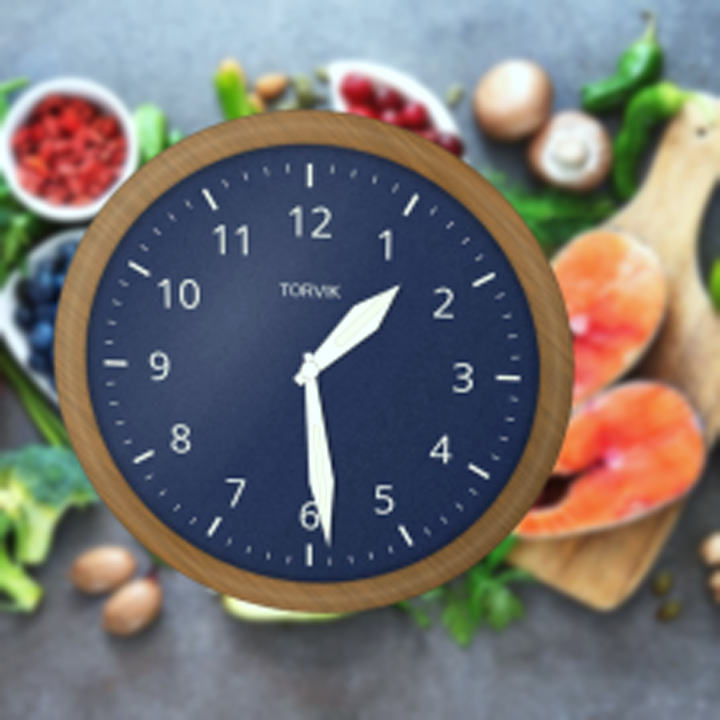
1:29
